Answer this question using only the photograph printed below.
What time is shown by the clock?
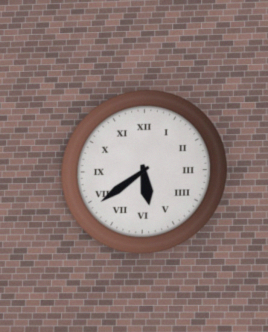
5:39
